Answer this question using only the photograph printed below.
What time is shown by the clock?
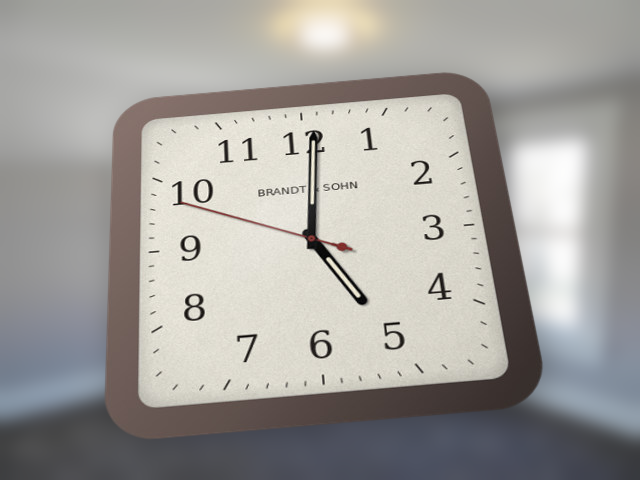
5:00:49
